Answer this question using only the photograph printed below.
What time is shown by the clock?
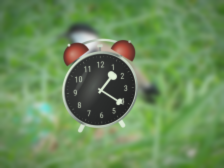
1:21
